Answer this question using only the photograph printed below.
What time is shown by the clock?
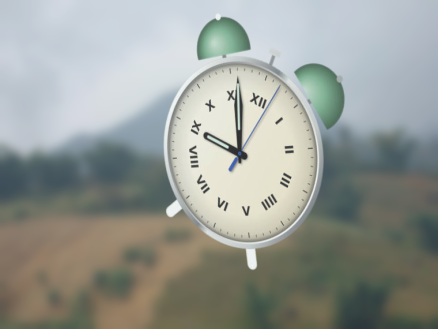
8:56:02
